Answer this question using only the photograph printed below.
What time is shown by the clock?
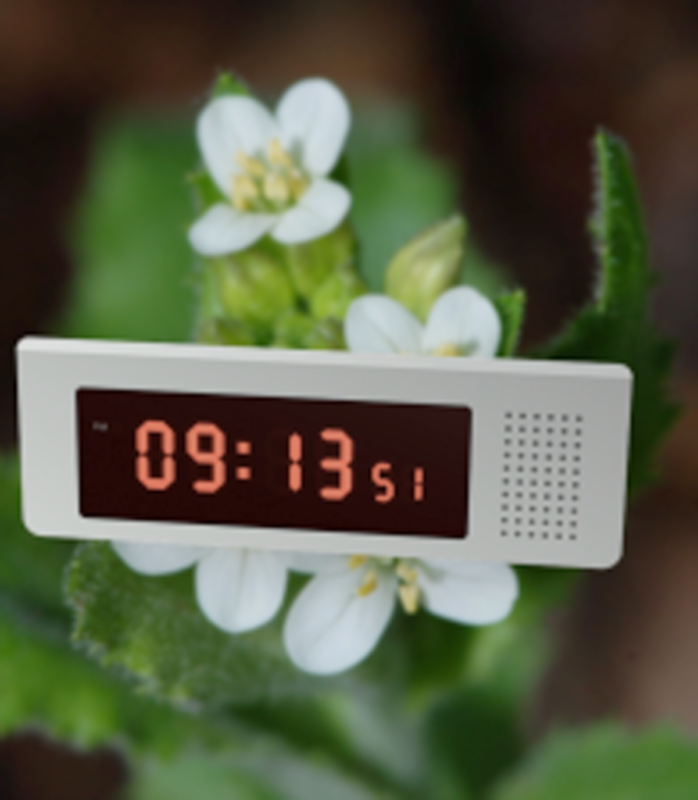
9:13:51
